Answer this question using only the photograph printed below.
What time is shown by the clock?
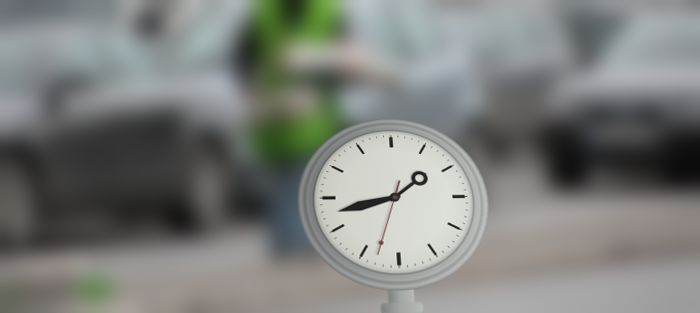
1:42:33
